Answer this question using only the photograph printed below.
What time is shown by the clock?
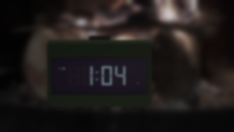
1:04
